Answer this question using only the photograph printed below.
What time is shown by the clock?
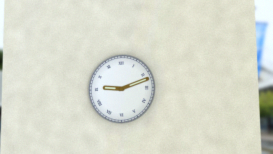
9:12
